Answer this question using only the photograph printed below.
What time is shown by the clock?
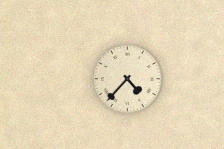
4:37
